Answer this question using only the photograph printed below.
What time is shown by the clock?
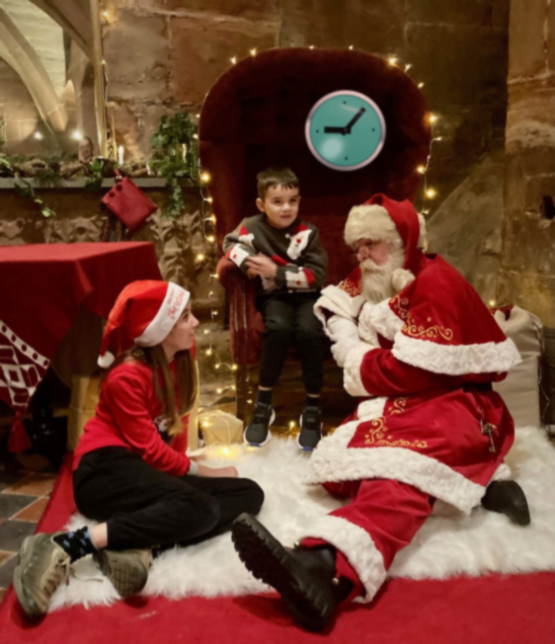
9:07
